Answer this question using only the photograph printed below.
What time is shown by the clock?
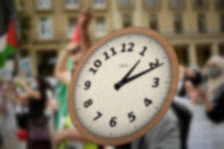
1:11
